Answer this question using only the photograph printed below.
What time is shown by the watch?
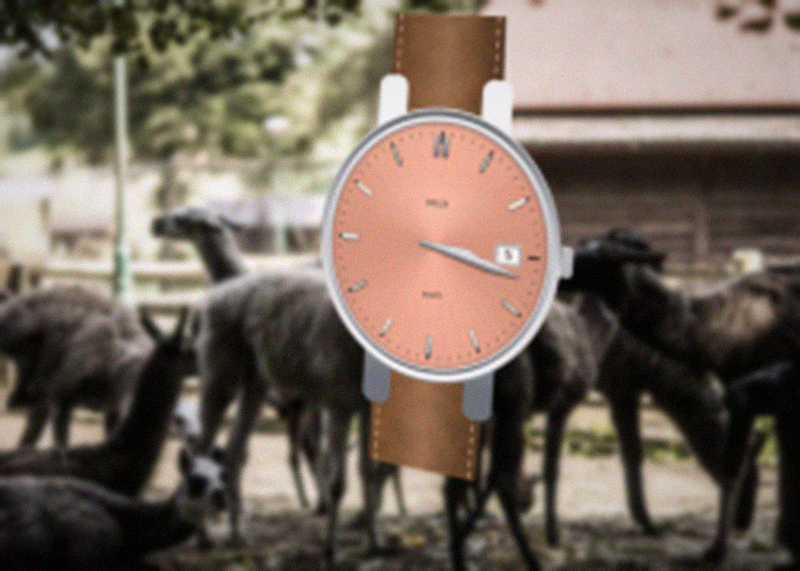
3:17
